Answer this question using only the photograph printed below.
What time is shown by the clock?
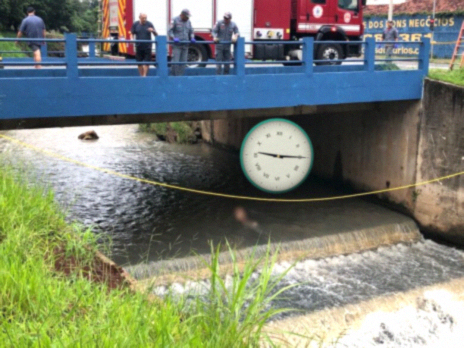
9:15
